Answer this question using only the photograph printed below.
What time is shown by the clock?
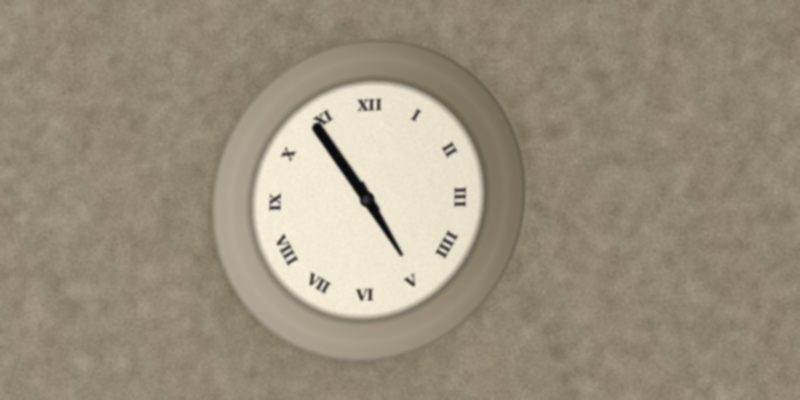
4:54
